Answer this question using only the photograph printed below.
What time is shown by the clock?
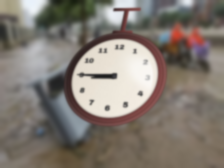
8:45
